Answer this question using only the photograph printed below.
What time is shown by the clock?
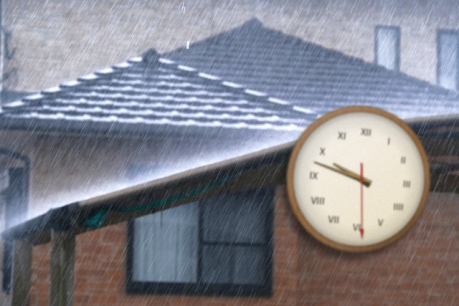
9:47:29
